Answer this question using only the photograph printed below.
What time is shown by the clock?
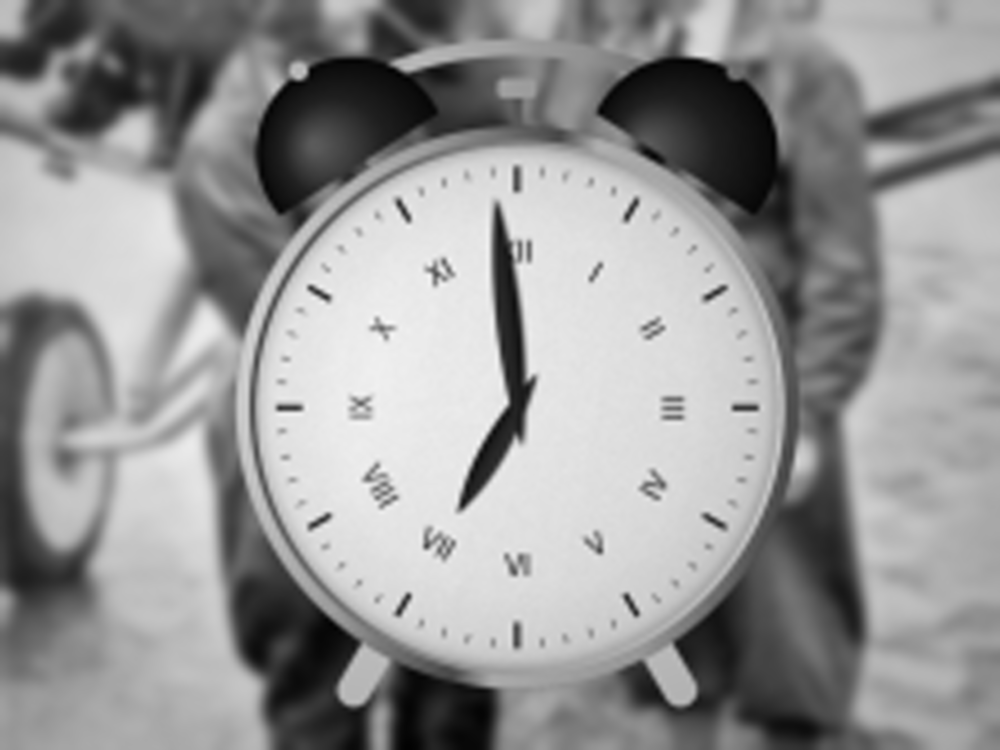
6:59
